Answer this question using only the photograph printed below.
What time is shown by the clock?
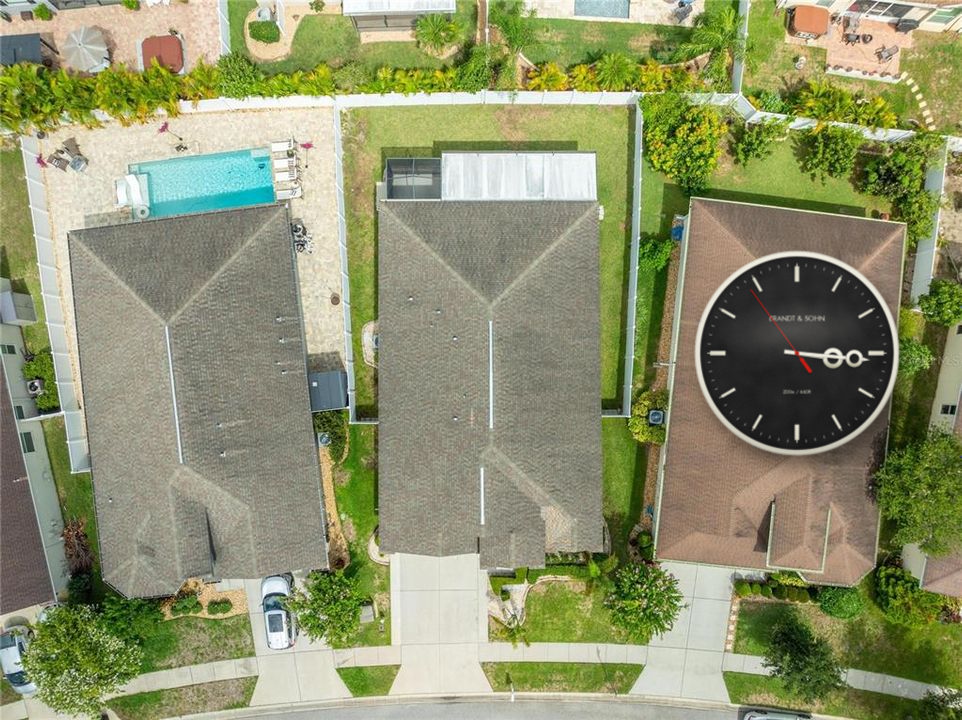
3:15:54
